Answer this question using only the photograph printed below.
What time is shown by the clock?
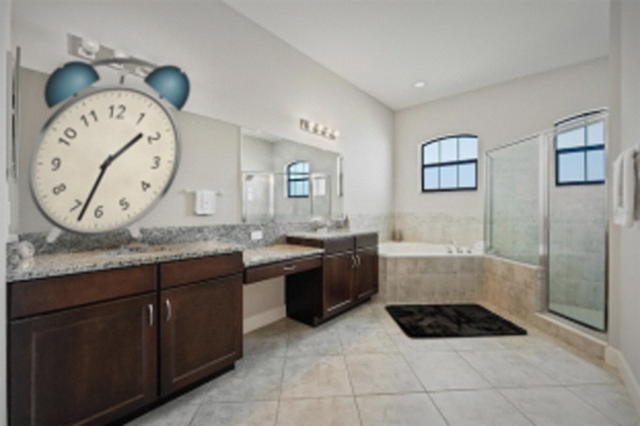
1:33
